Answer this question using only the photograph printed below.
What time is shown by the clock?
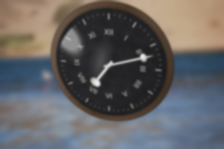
7:12
